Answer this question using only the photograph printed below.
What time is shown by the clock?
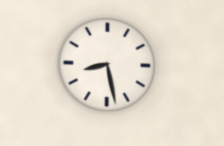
8:28
